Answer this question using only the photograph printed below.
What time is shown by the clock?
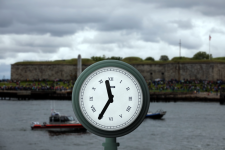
11:35
